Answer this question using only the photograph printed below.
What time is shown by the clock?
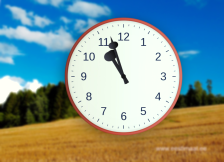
10:57
